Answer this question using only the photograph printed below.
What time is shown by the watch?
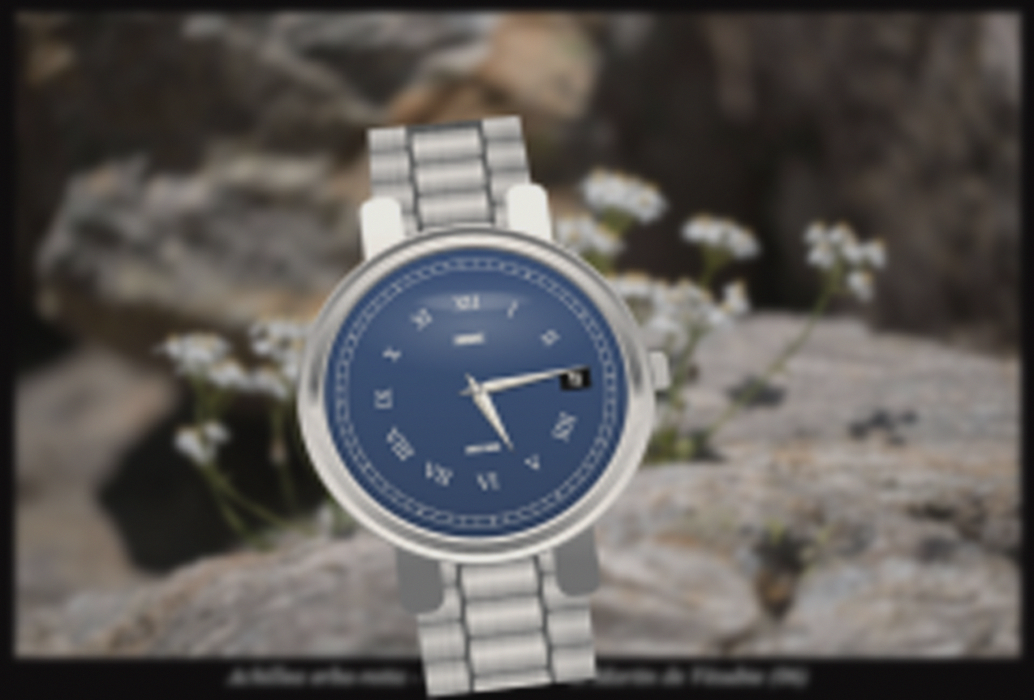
5:14
